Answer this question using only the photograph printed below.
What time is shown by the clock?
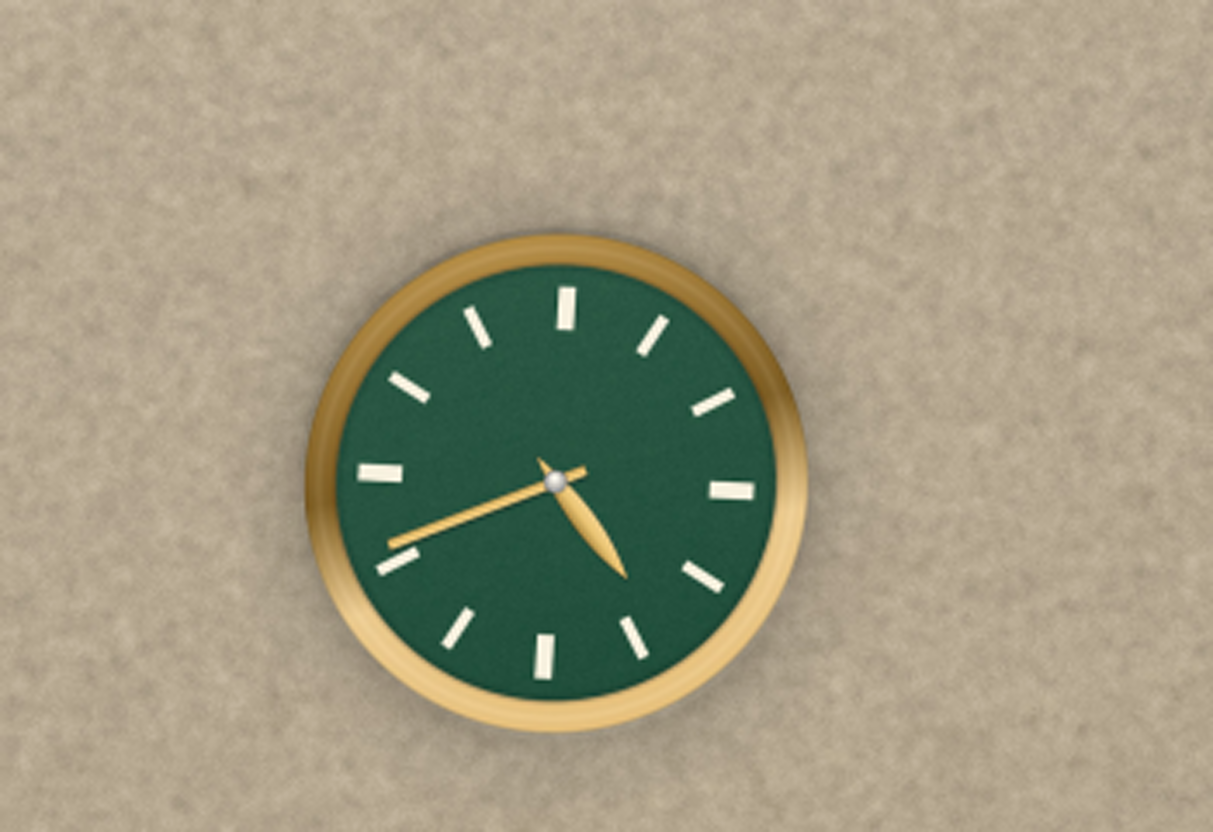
4:41
